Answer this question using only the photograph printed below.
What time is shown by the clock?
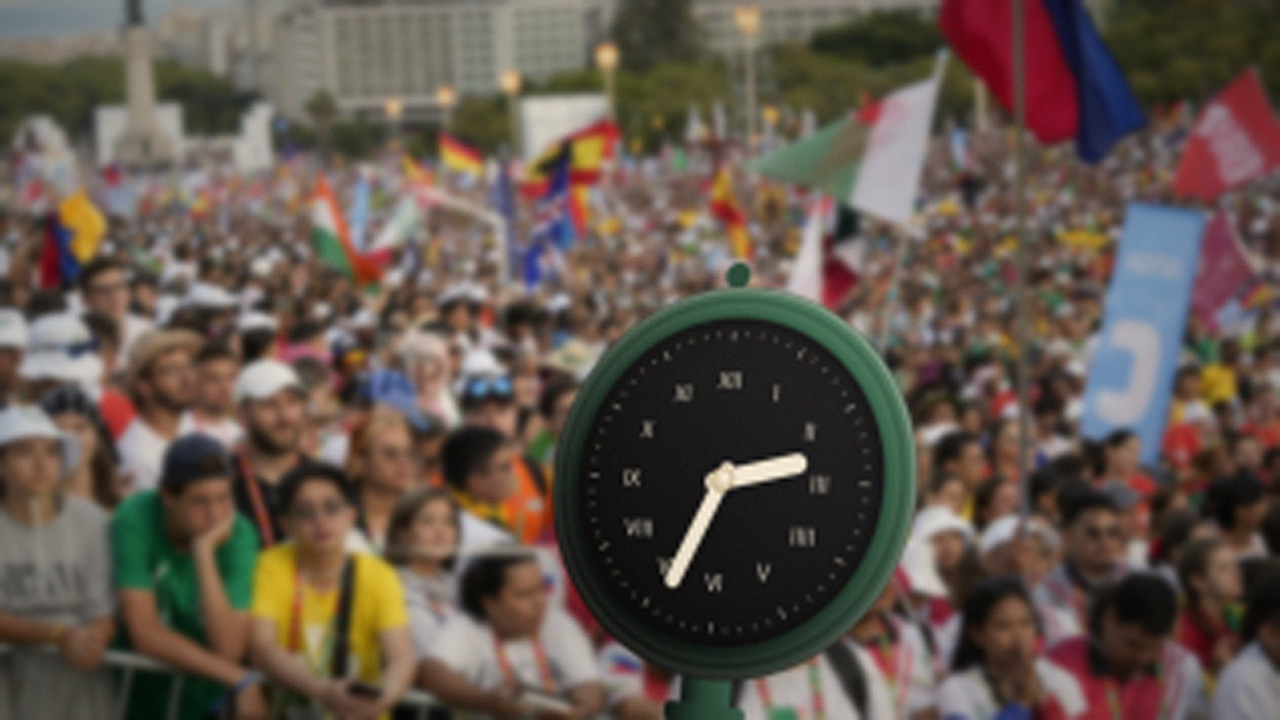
2:34
